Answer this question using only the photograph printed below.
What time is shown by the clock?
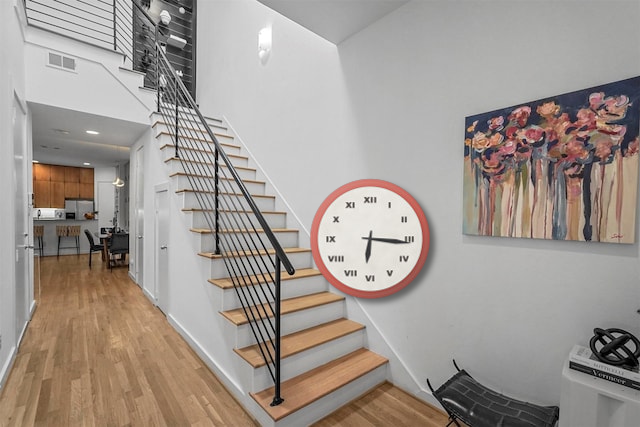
6:16
